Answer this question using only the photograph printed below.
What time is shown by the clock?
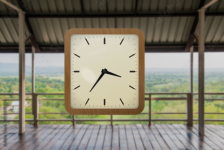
3:36
